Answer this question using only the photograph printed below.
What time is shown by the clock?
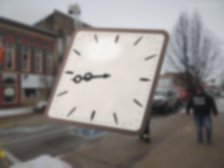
8:43
